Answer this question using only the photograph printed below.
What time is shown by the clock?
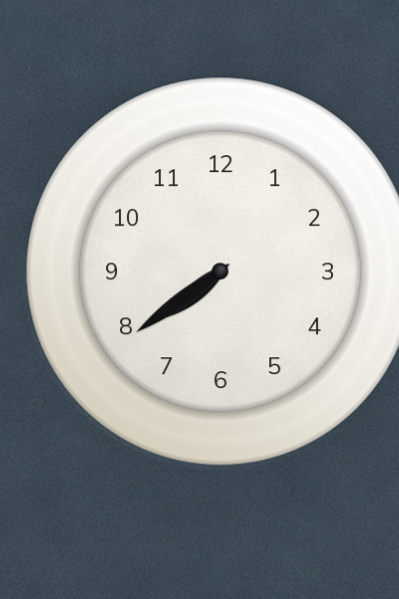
7:39
